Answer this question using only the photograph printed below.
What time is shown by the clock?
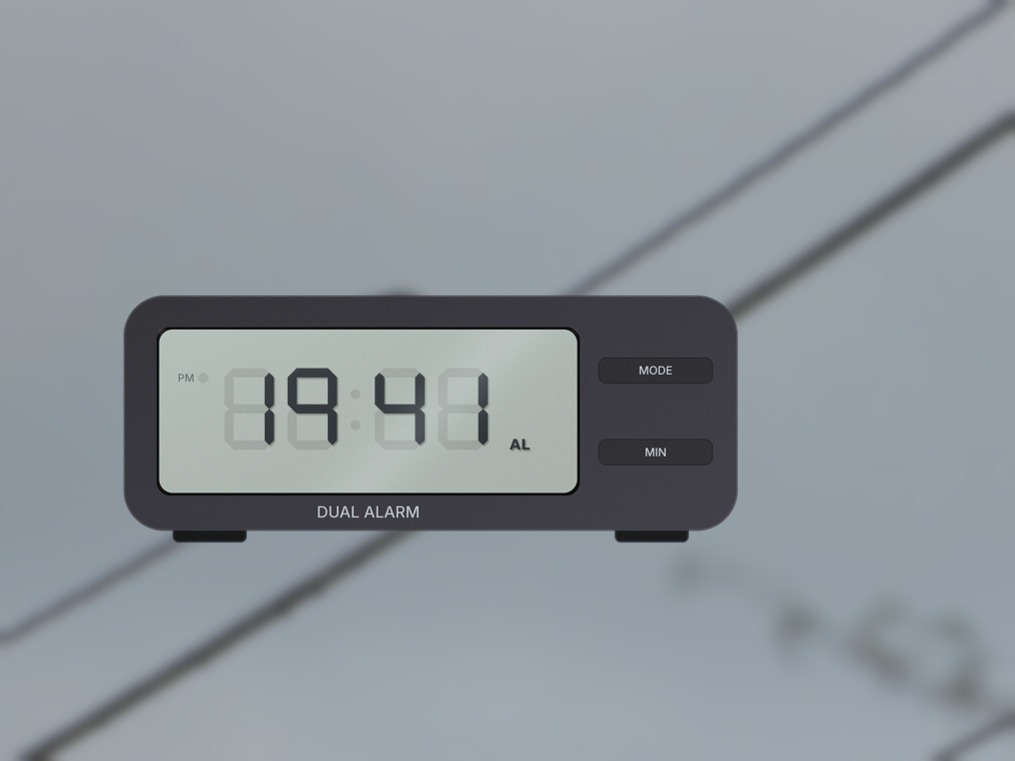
19:41
